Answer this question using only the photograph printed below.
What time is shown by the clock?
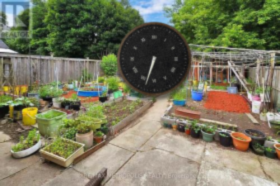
6:33
